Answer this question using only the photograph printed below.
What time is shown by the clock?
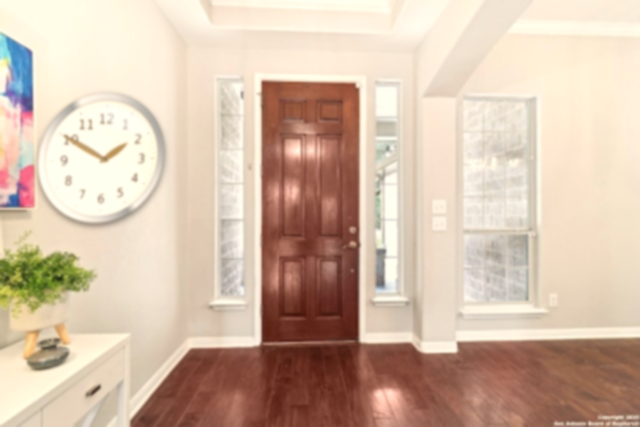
1:50
